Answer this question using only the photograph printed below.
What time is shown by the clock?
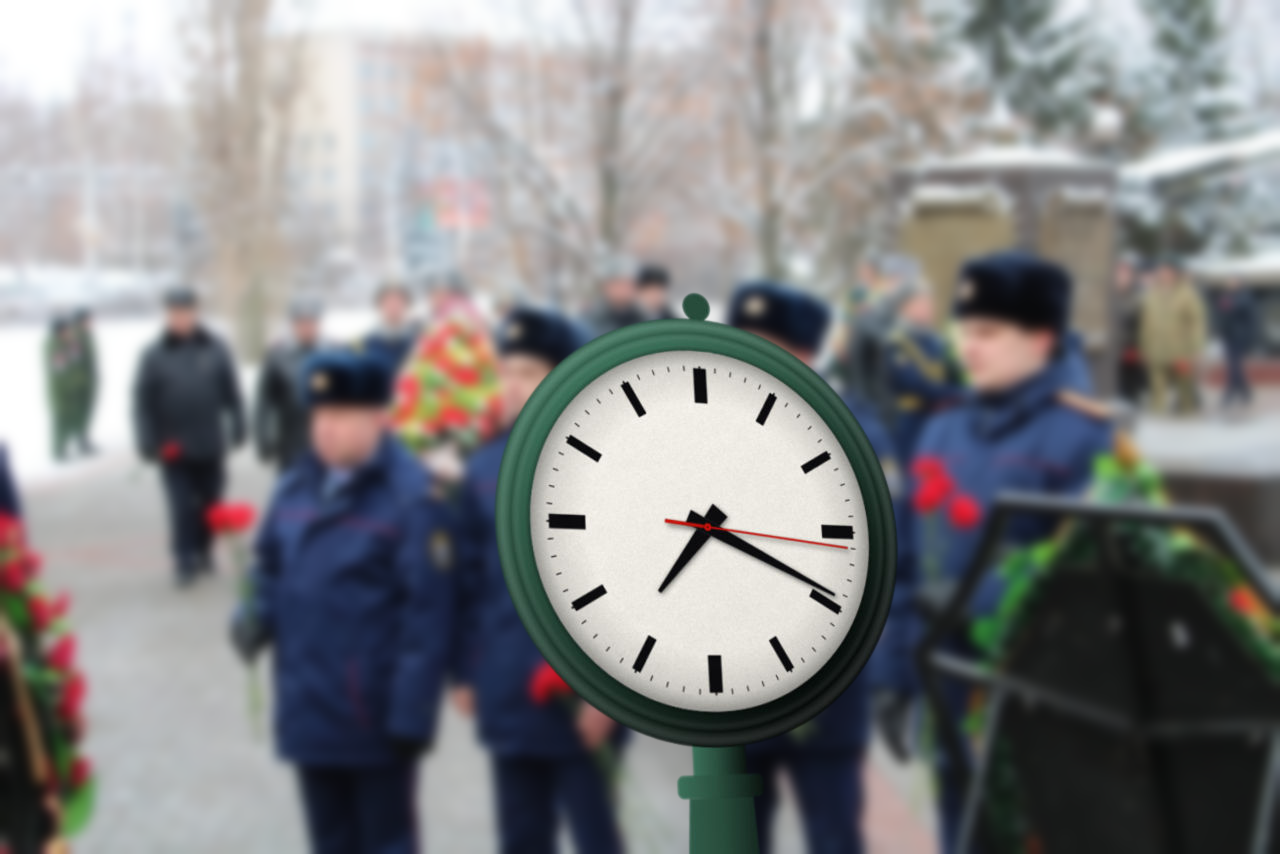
7:19:16
